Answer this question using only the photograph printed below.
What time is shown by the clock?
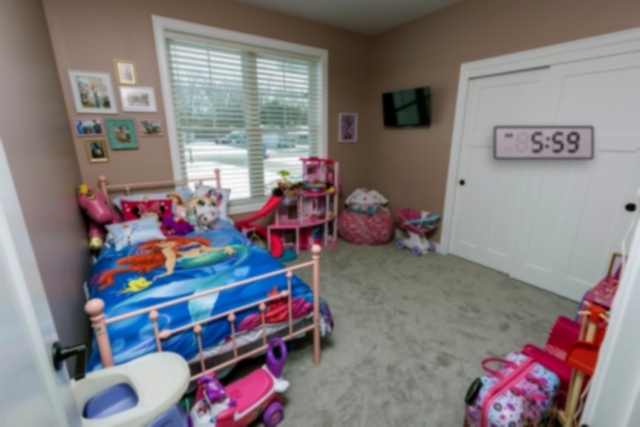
5:59
